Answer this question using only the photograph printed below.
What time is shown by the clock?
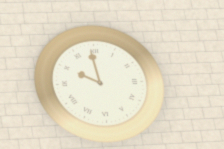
9:59
